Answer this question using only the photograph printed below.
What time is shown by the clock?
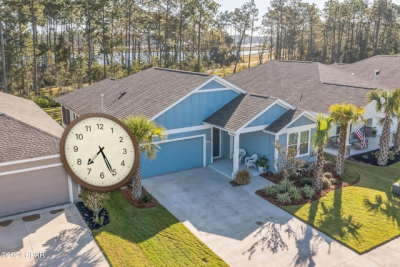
7:26
